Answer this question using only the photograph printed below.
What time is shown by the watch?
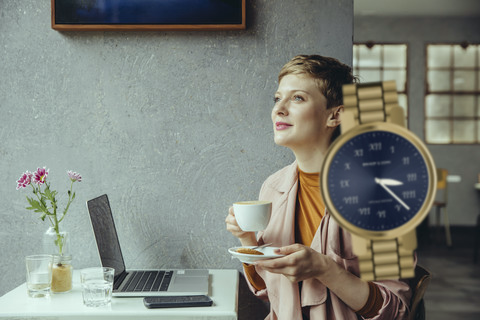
3:23
